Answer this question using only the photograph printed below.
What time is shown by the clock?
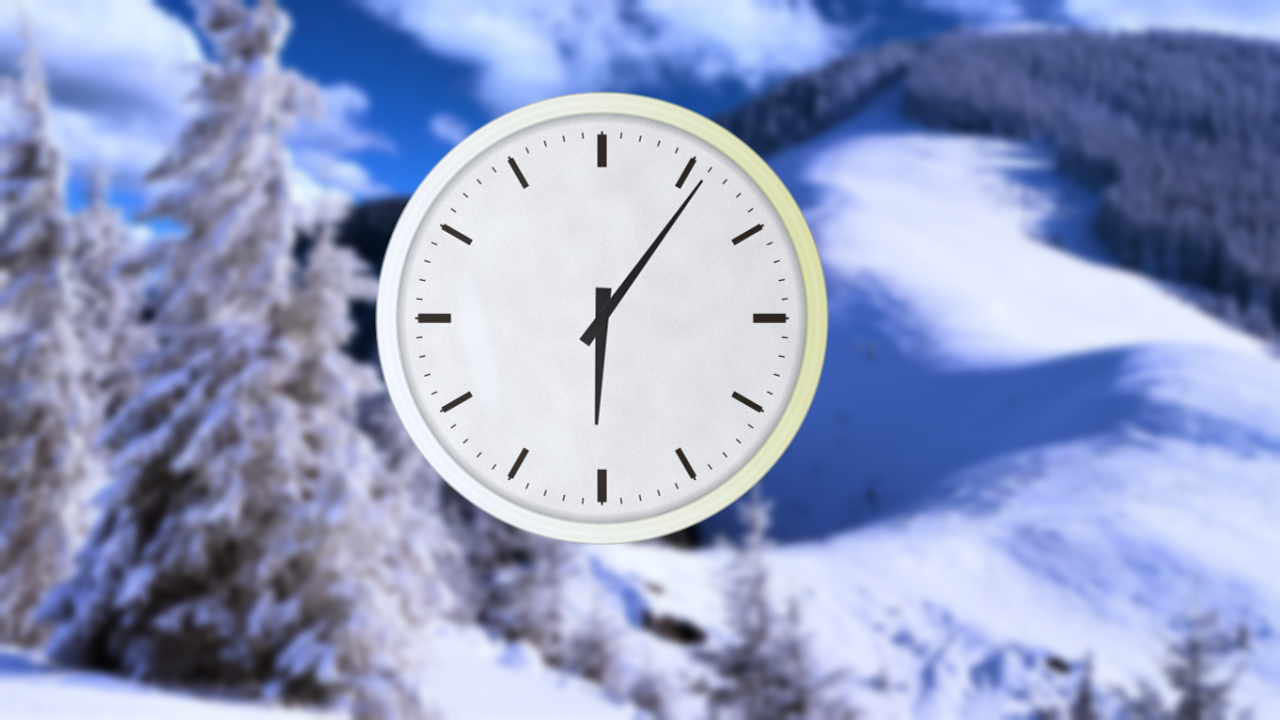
6:06
